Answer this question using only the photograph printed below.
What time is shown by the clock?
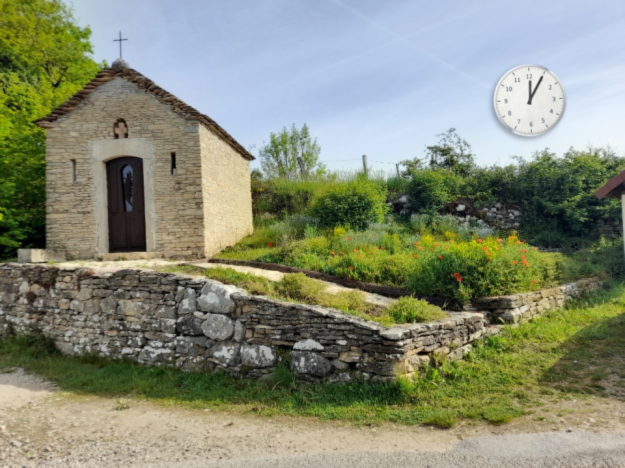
12:05
